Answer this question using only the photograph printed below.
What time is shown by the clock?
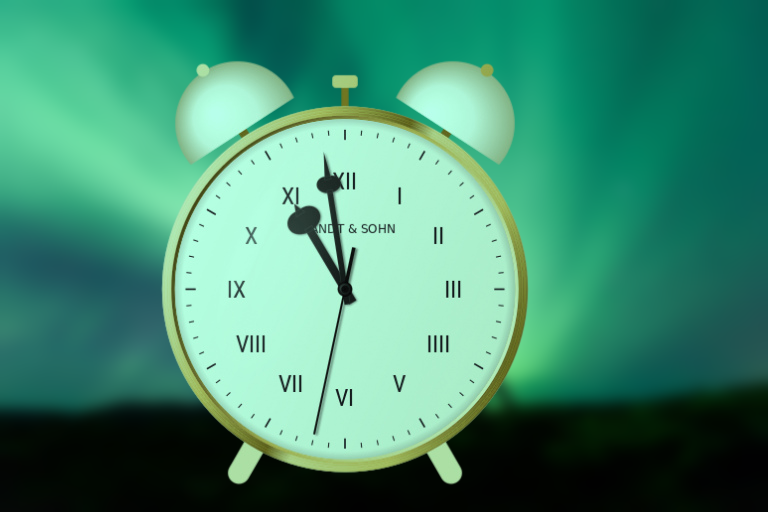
10:58:32
